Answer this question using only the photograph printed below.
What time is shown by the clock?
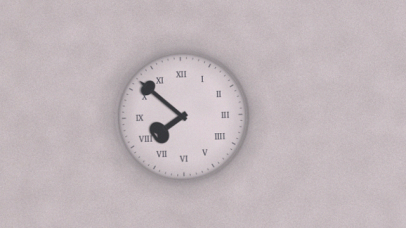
7:52
